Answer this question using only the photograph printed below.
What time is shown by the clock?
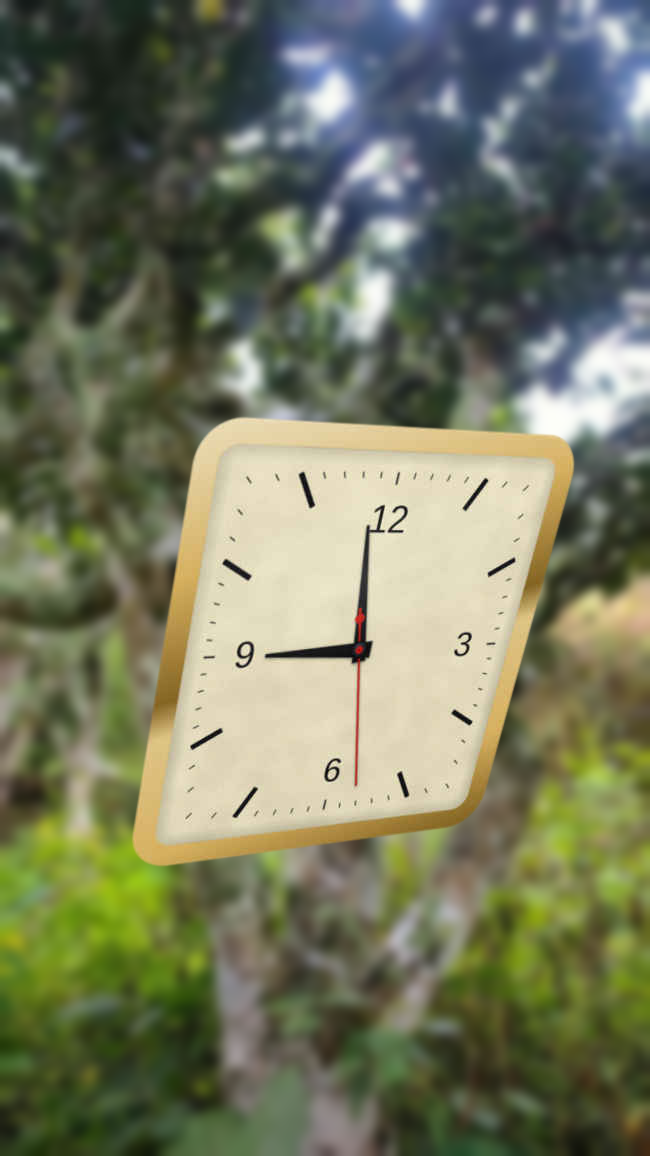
8:58:28
